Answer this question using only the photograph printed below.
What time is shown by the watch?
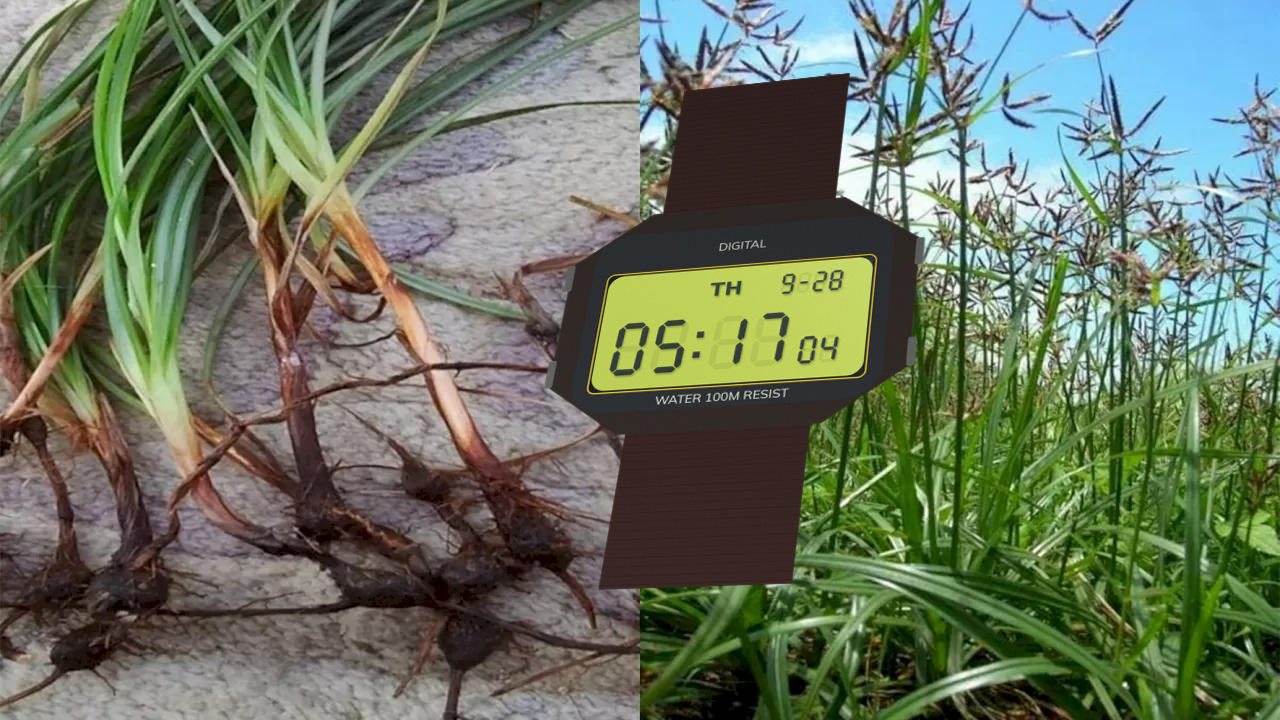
5:17:04
